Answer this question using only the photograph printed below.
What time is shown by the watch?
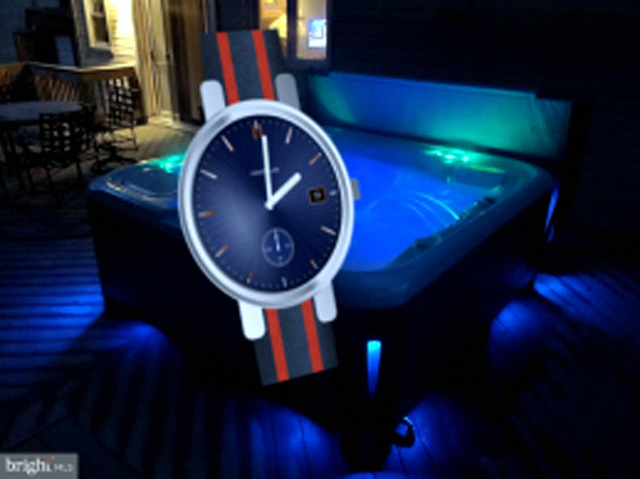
2:01
